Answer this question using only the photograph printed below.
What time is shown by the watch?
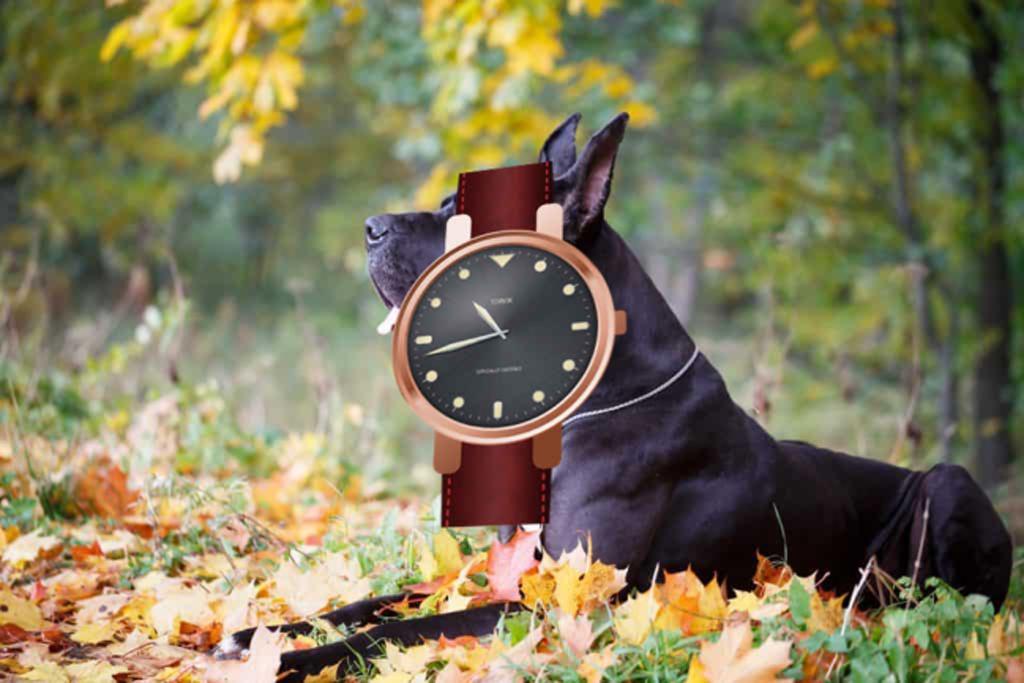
10:43
